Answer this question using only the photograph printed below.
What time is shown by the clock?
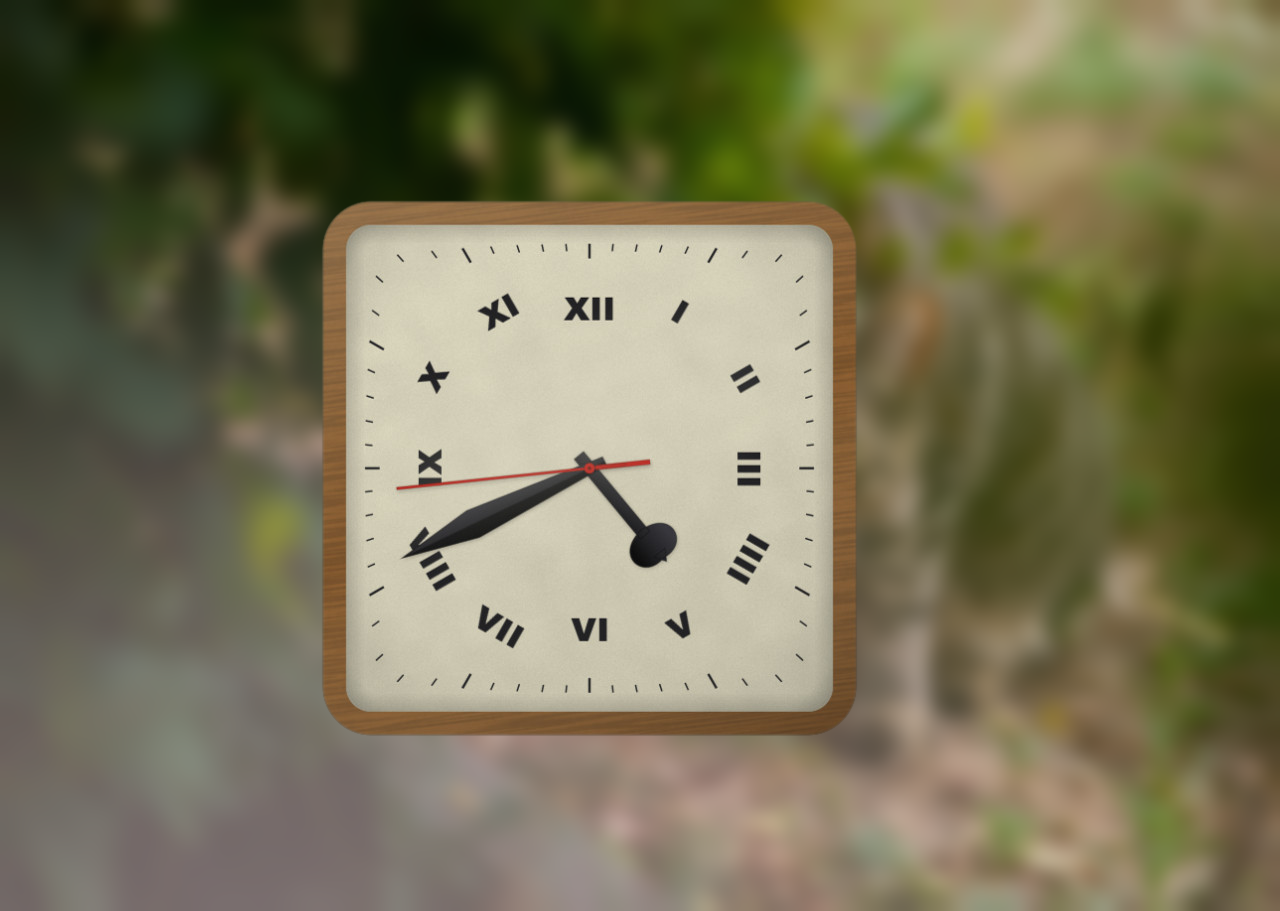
4:40:44
